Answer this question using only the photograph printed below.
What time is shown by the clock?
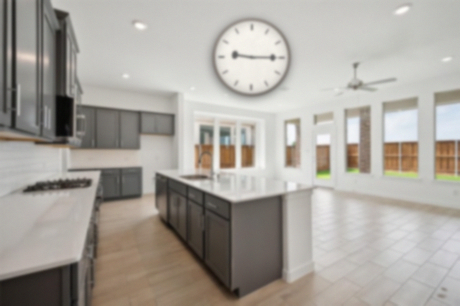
9:15
